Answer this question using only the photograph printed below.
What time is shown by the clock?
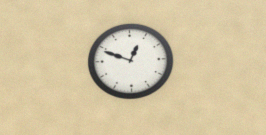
12:49
